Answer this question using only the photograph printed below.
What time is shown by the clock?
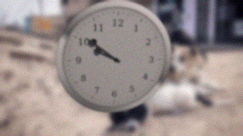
9:51
